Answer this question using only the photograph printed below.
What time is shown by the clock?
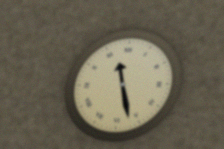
11:27
